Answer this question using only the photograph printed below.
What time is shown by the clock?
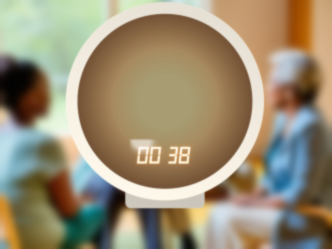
0:38
